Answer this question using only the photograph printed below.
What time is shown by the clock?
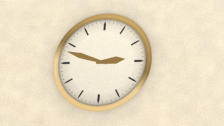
2:48
